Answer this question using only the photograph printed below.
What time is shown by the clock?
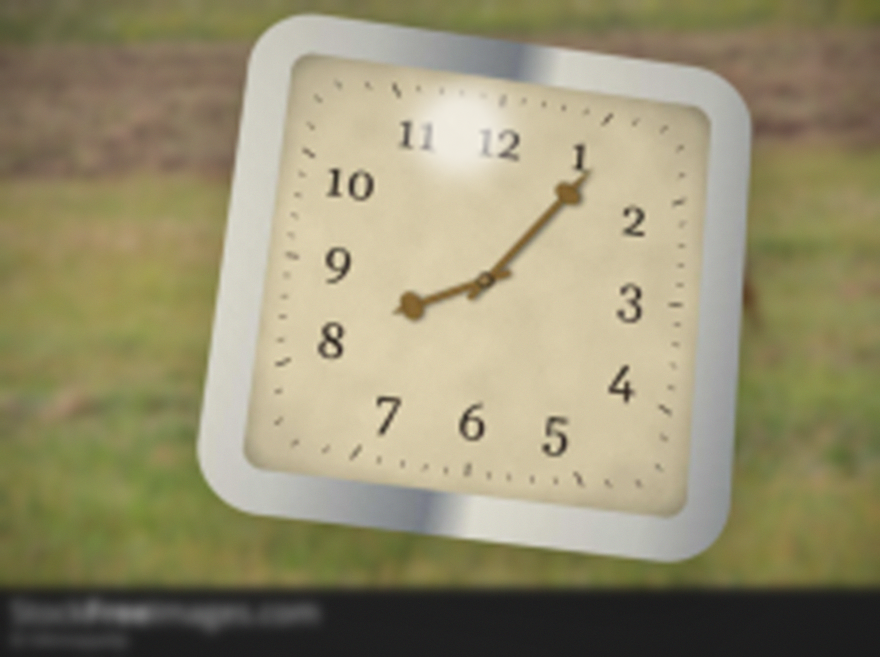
8:06
